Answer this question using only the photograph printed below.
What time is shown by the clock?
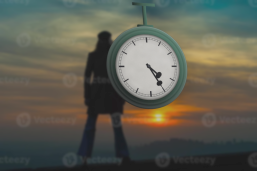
4:25
